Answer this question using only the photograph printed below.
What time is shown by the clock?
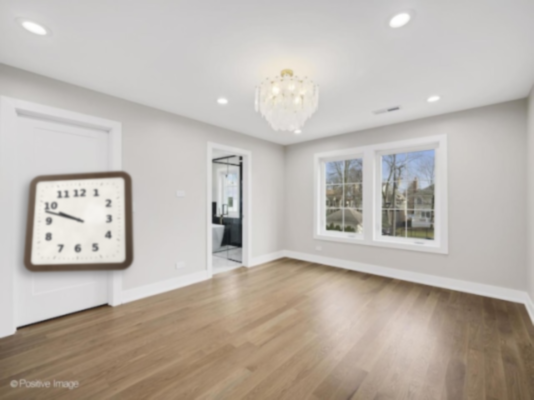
9:48
